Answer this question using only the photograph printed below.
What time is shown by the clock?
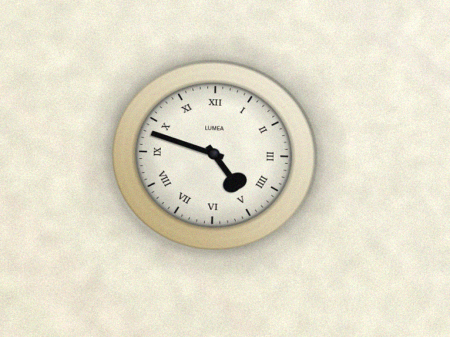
4:48
